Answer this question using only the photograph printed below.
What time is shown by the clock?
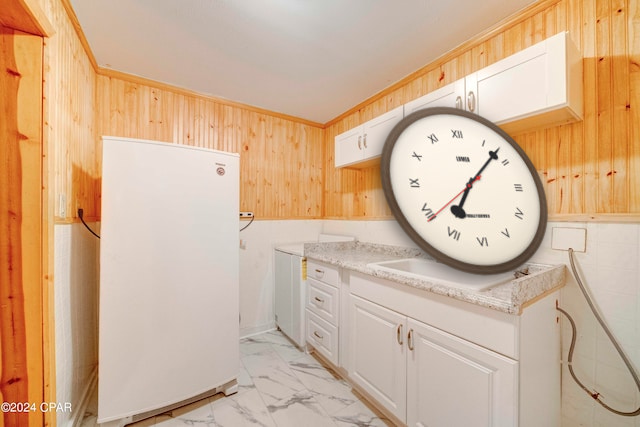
7:07:39
